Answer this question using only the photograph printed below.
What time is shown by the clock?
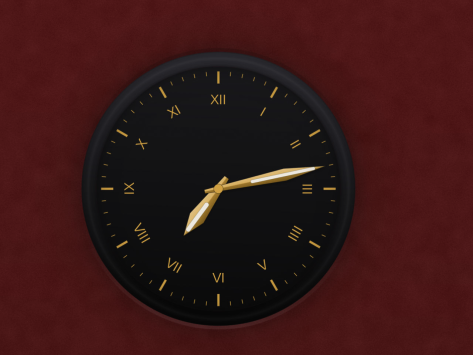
7:13
